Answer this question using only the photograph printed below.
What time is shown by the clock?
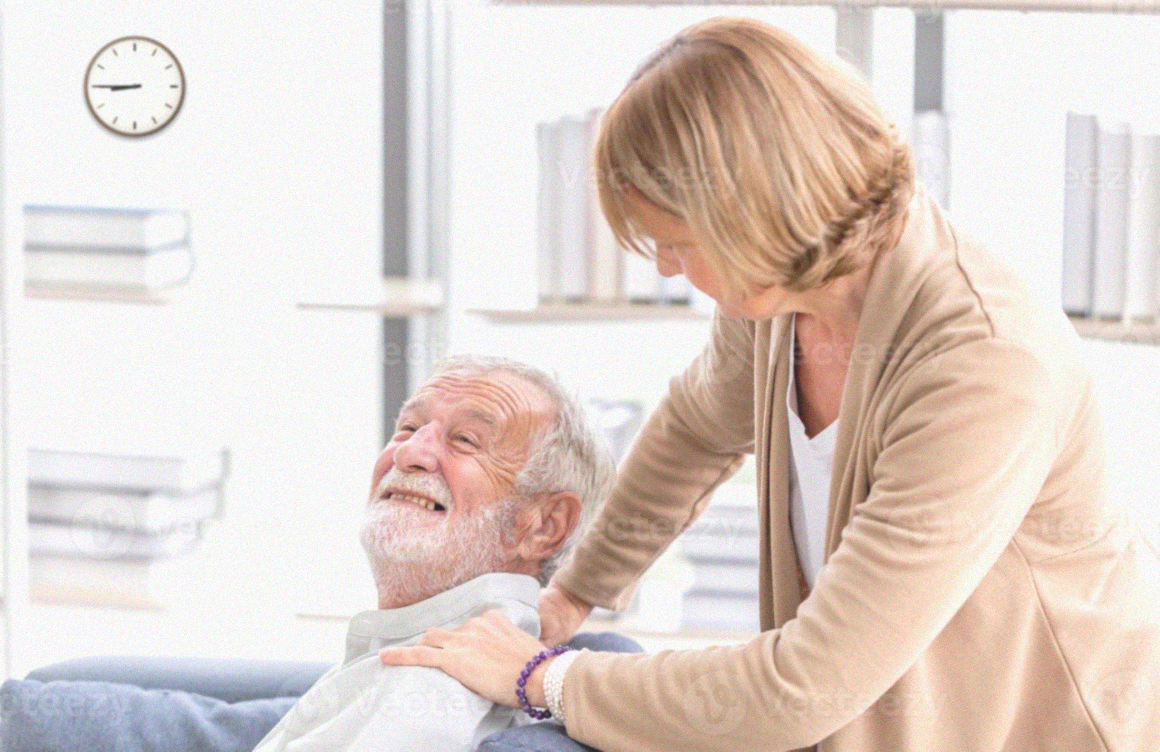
8:45
